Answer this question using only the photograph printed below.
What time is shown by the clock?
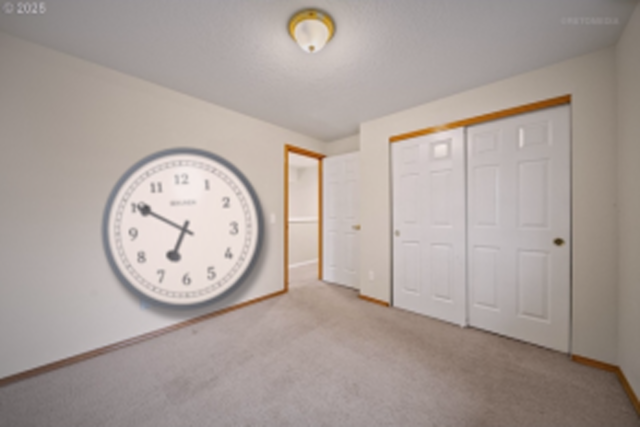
6:50
